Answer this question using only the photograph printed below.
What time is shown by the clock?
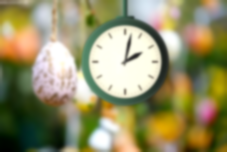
2:02
